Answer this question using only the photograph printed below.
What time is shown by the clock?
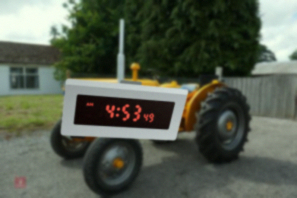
4:53:49
